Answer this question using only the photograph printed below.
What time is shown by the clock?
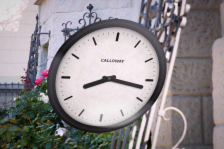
8:17
